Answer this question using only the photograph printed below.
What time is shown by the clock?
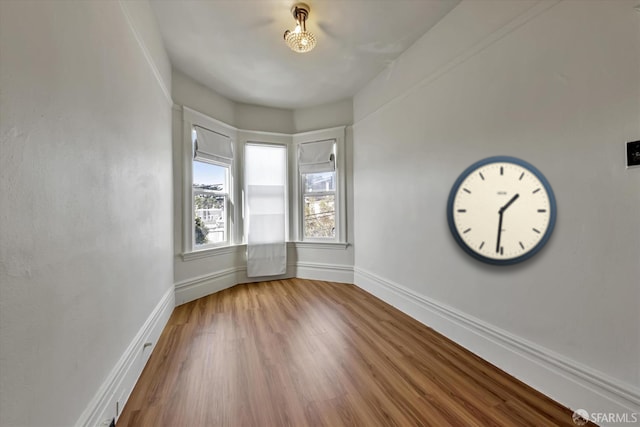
1:31
